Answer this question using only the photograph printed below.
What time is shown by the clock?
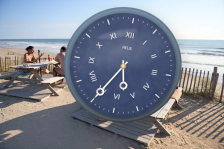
5:35
